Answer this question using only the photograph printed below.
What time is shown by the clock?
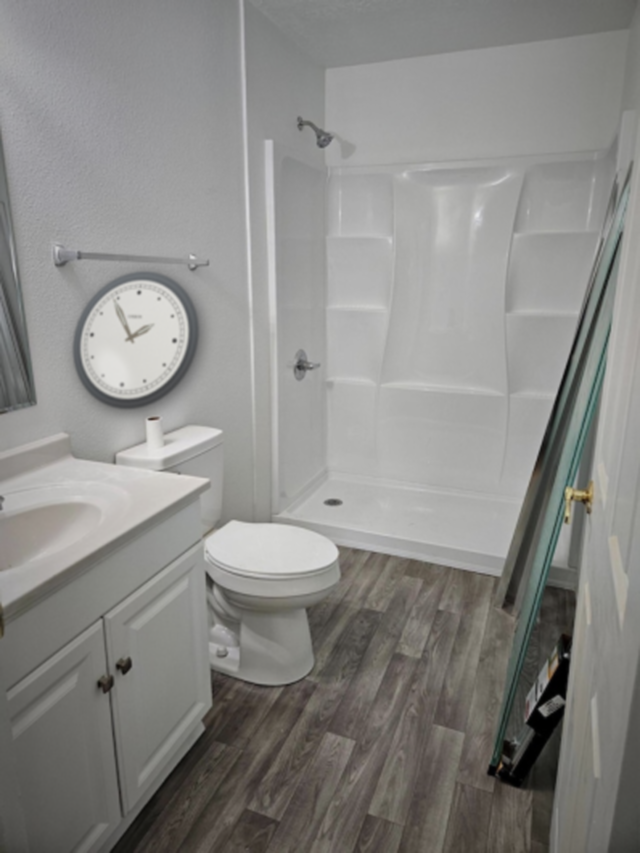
1:54
